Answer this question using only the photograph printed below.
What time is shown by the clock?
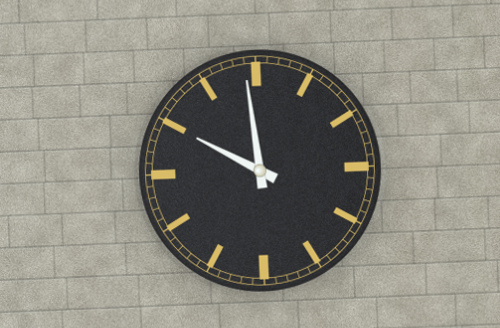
9:59
